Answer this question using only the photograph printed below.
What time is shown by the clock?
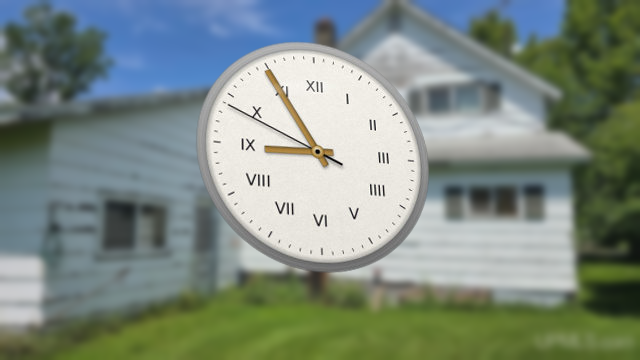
8:54:49
